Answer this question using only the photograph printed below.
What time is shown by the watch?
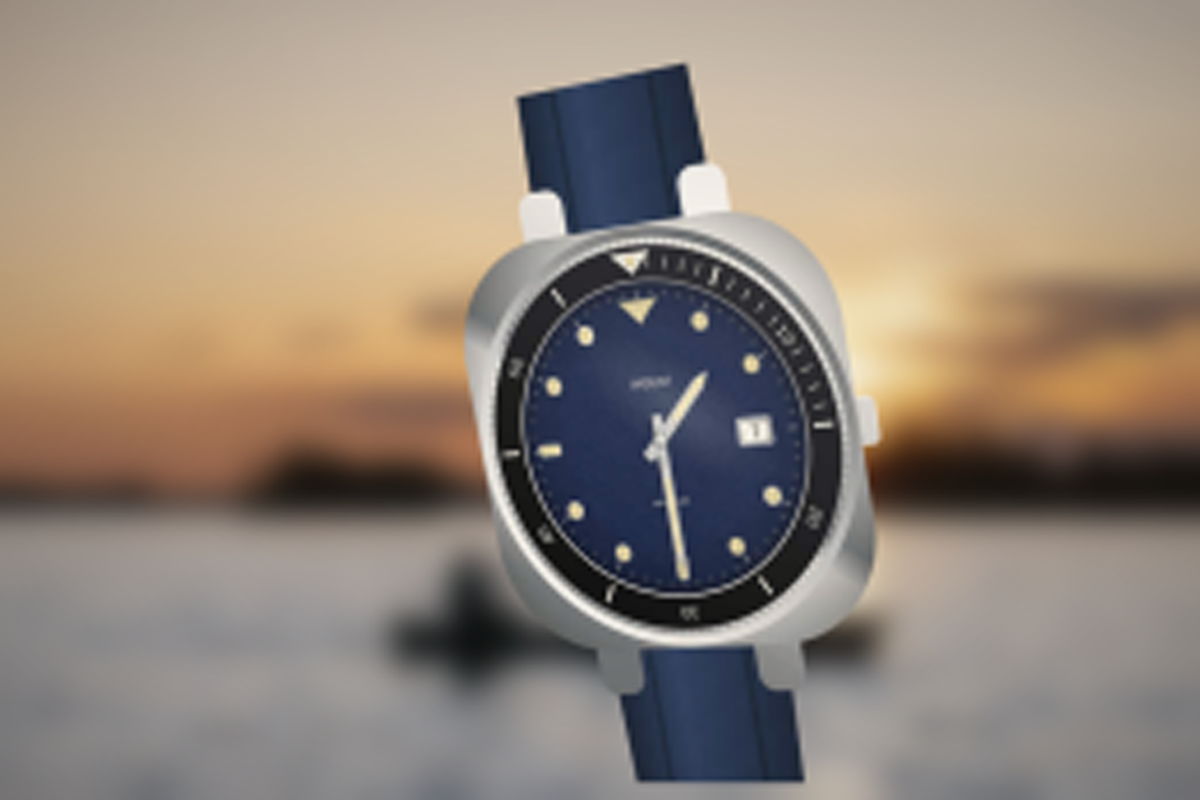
1:30
